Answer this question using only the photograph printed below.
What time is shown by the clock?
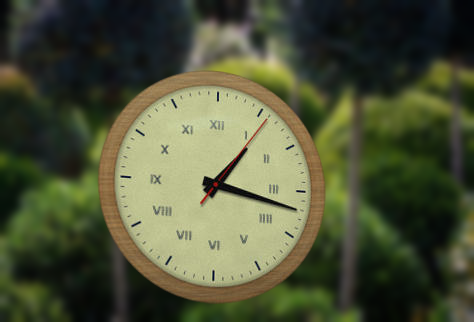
1:17:06
